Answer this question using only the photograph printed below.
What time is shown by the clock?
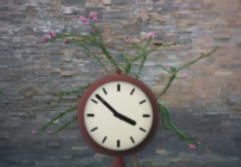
3:52
